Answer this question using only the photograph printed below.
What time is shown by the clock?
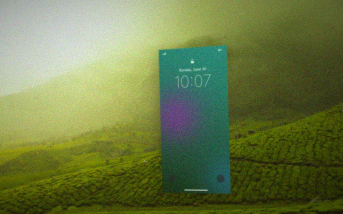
10:07
